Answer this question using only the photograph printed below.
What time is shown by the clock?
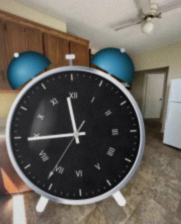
11:44:36
